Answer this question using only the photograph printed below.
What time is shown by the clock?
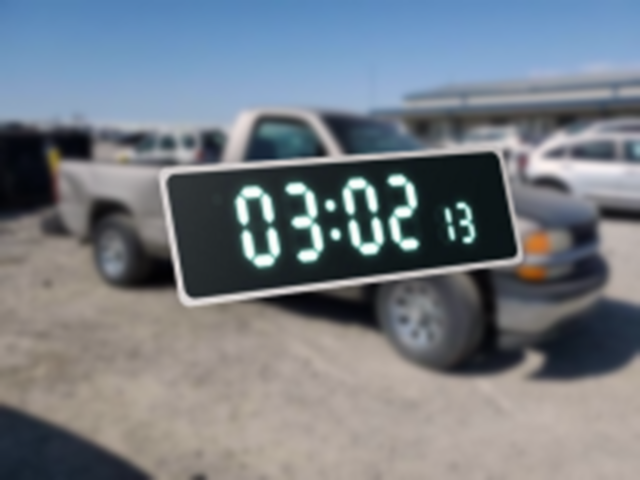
3:02:13
